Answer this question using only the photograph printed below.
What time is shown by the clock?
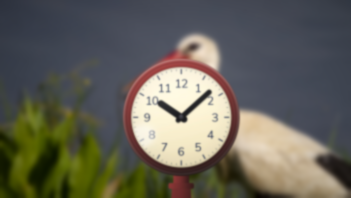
10:08
